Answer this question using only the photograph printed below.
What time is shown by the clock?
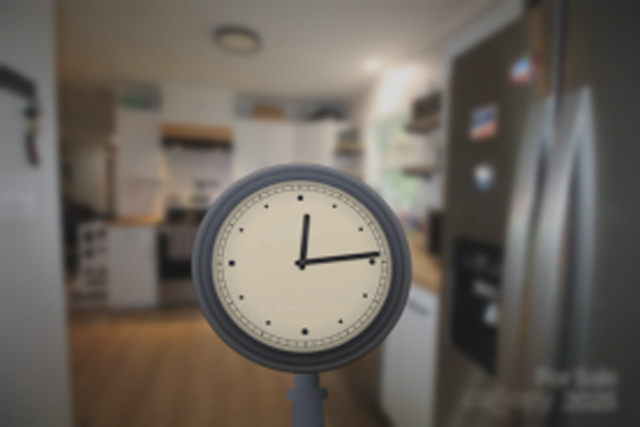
12:14
